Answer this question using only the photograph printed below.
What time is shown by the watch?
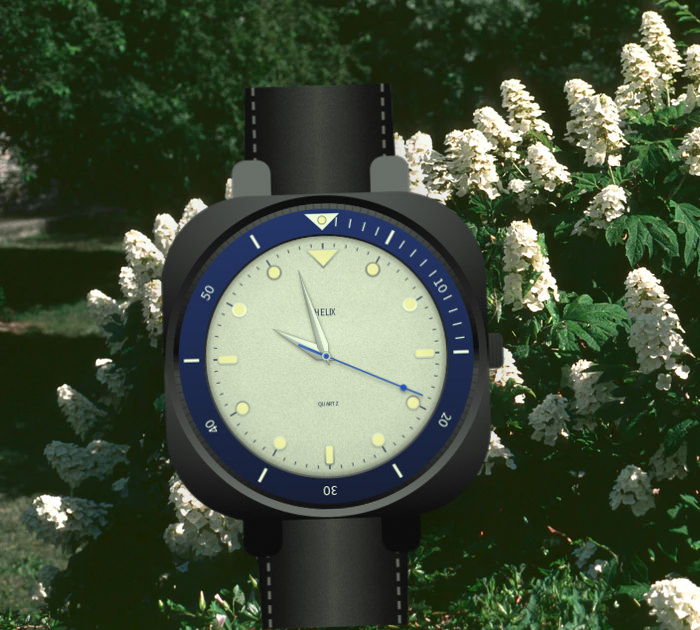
9:57:19
